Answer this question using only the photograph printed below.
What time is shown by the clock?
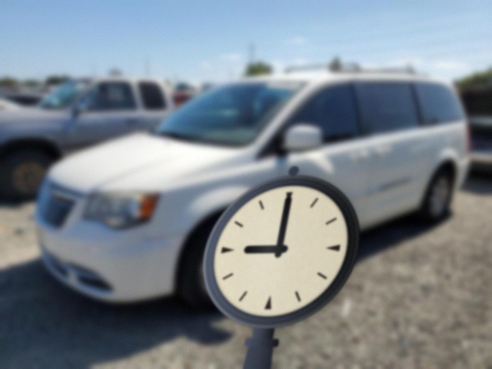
9:00
